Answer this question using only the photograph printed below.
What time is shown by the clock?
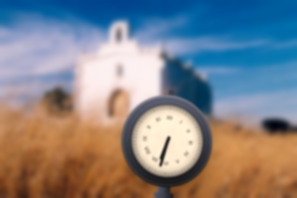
6:32
